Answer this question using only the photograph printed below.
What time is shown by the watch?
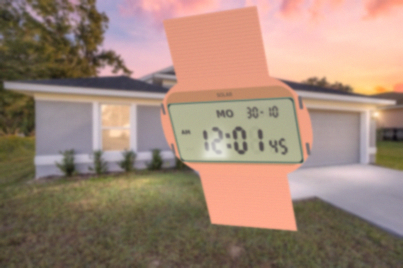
12:01:45
